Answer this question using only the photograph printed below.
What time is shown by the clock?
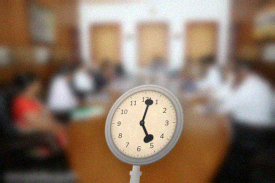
5:02
